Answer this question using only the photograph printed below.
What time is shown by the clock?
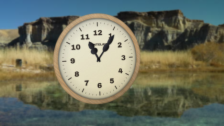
11:06
